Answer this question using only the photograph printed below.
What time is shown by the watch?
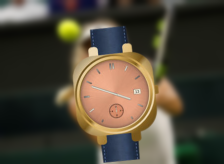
3:49
